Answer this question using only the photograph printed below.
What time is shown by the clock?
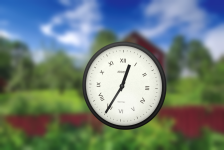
12:35
